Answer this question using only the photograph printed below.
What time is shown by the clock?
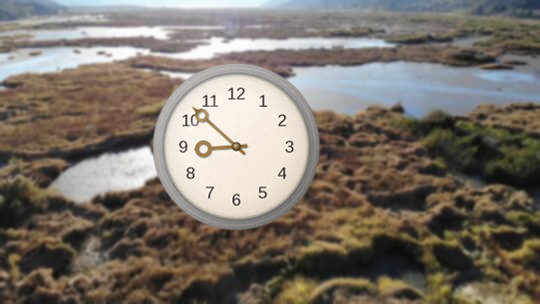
8:52
